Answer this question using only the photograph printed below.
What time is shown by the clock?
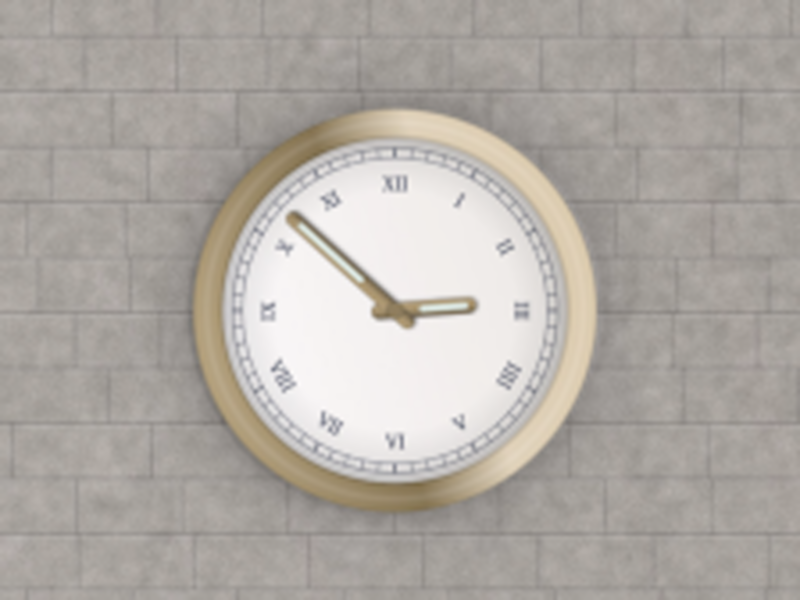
2:52
